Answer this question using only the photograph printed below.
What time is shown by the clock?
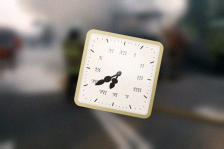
6:39
